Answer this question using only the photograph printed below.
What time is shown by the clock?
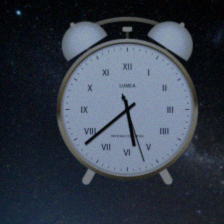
5:38:27
